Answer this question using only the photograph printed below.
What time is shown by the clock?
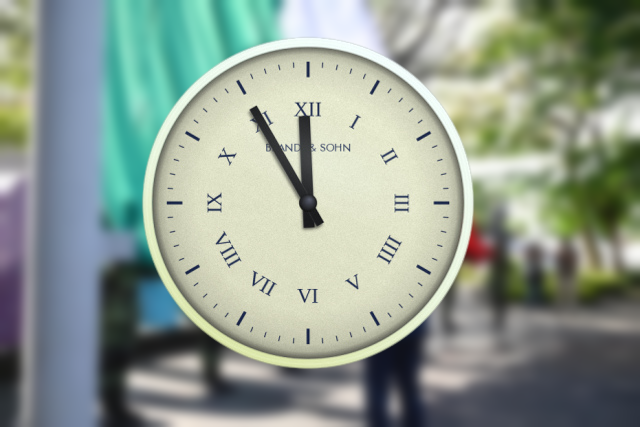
11:55
